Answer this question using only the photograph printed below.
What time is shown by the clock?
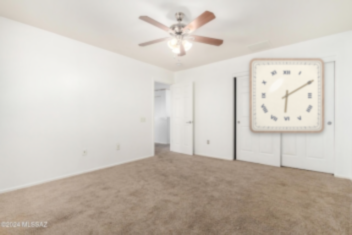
6:10
